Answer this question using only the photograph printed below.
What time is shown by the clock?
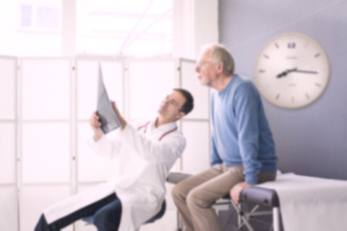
8:16
